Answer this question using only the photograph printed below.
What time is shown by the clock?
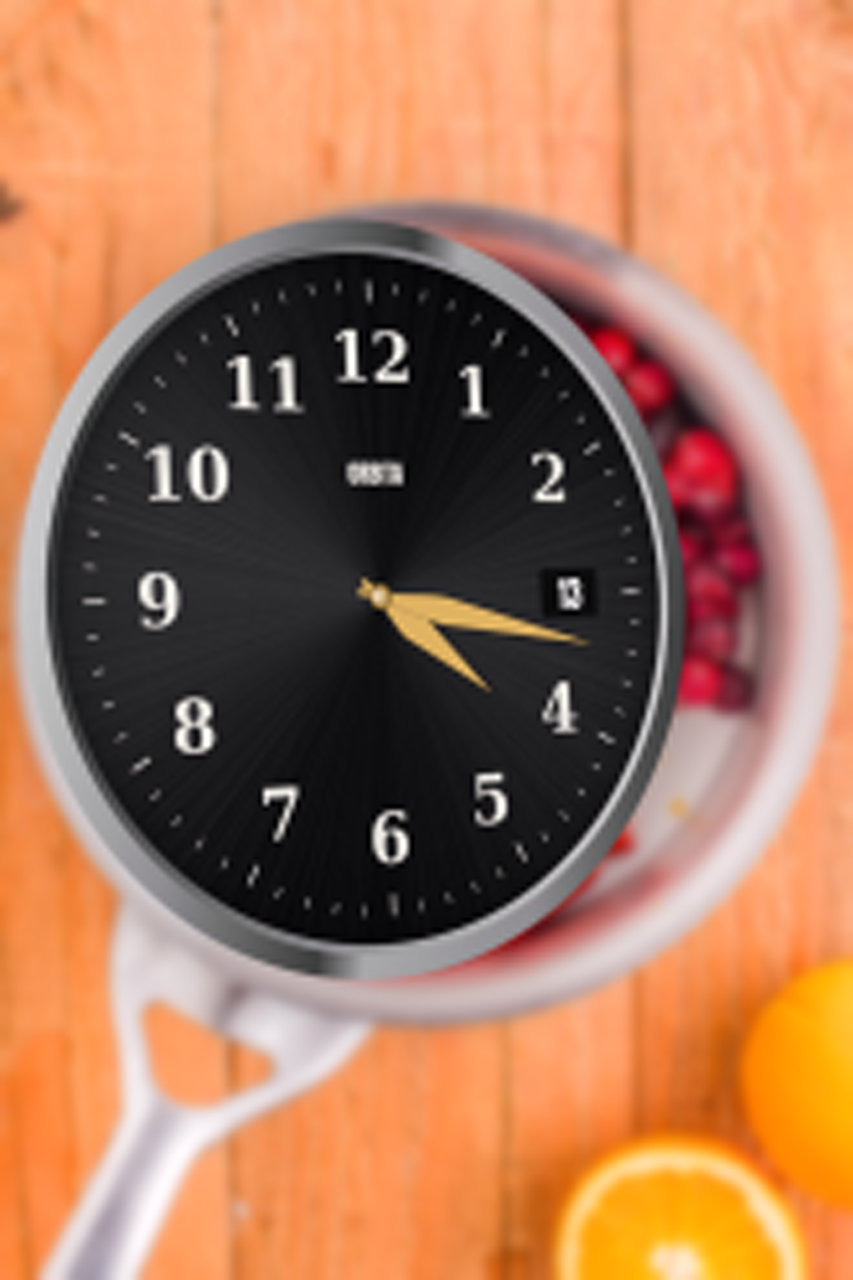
4:17
